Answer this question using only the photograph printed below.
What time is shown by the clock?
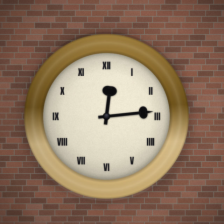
12:14
